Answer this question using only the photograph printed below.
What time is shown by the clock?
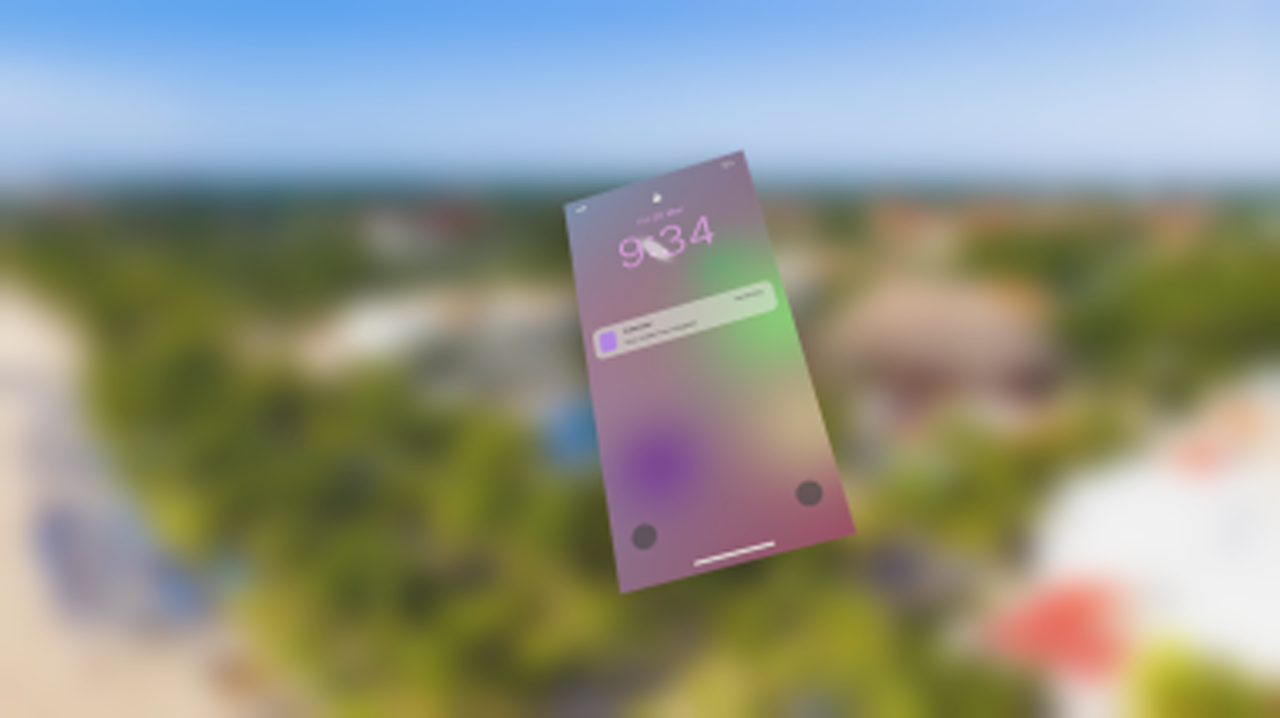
9:34
